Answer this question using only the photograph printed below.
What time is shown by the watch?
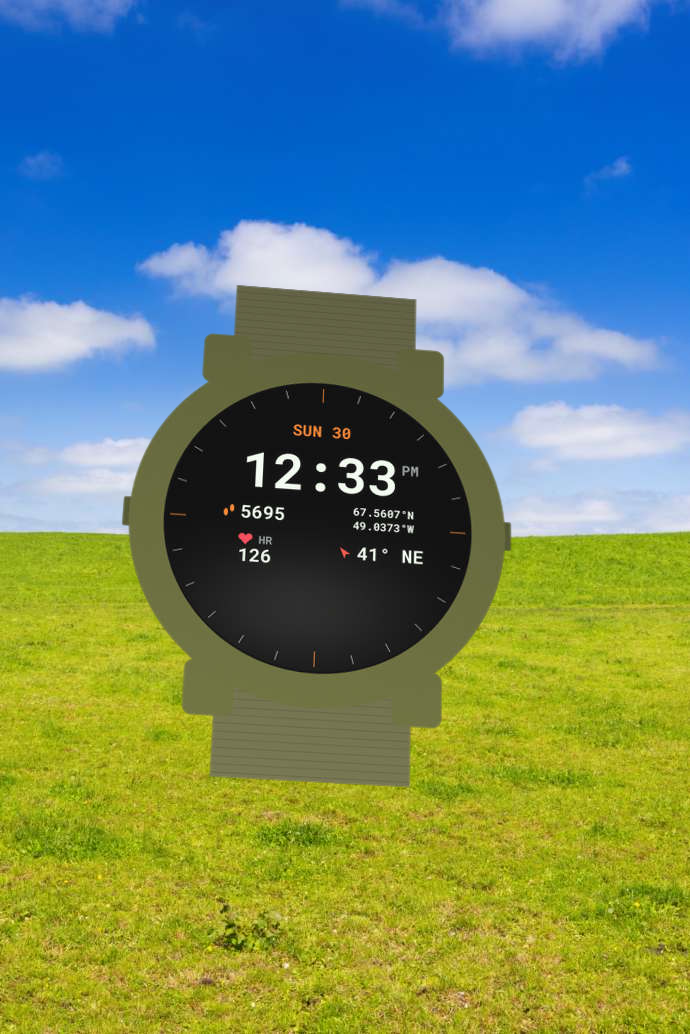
12:33
